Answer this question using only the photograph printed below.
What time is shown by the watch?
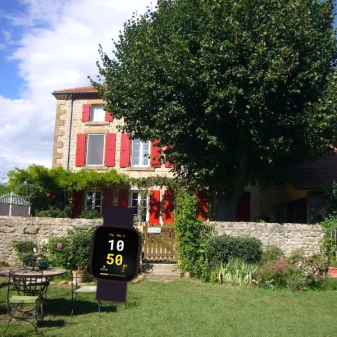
10:50
